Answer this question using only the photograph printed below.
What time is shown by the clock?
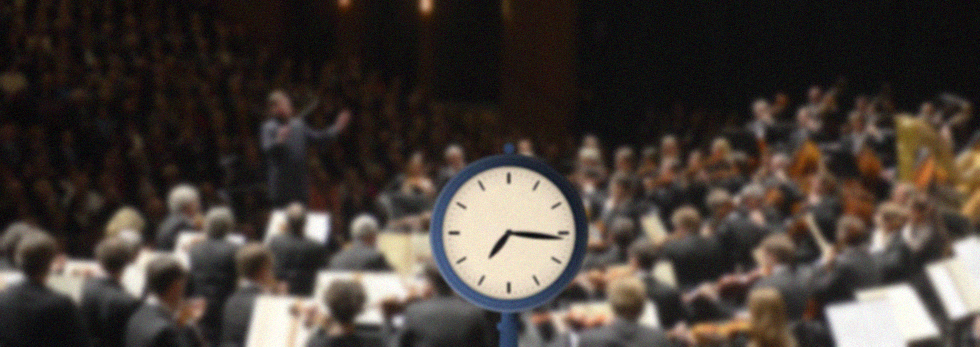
7:16
